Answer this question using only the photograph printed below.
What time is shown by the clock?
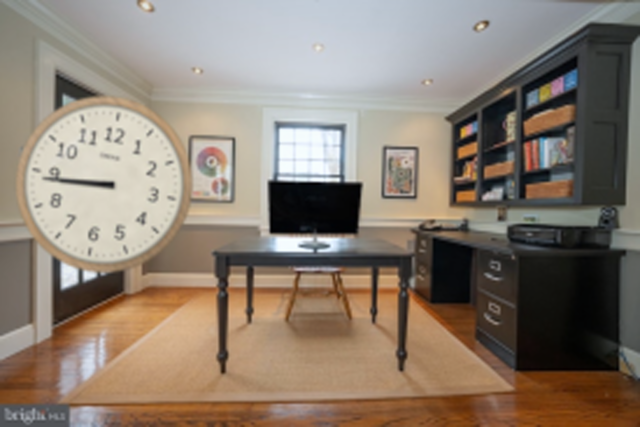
8:44
